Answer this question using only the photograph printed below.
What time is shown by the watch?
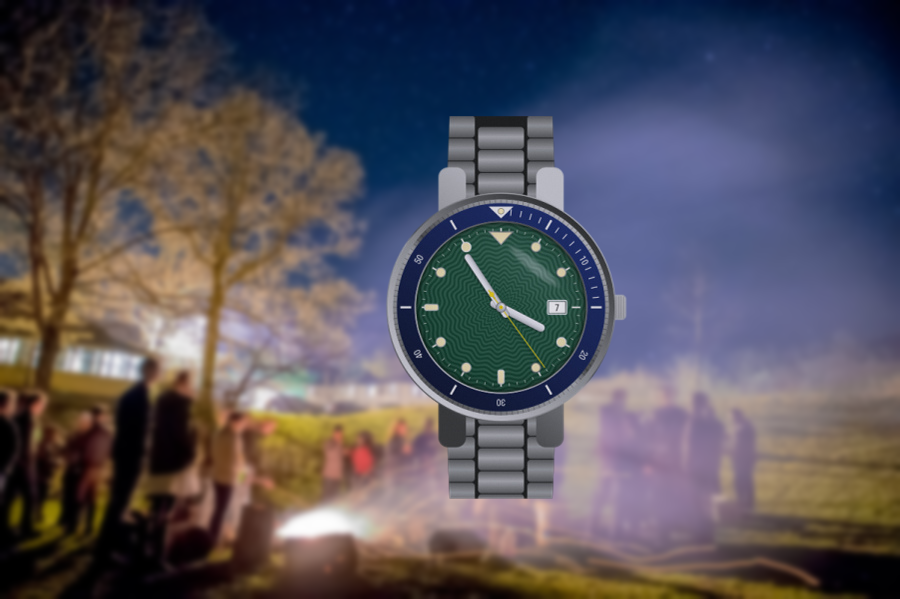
3:54:24
